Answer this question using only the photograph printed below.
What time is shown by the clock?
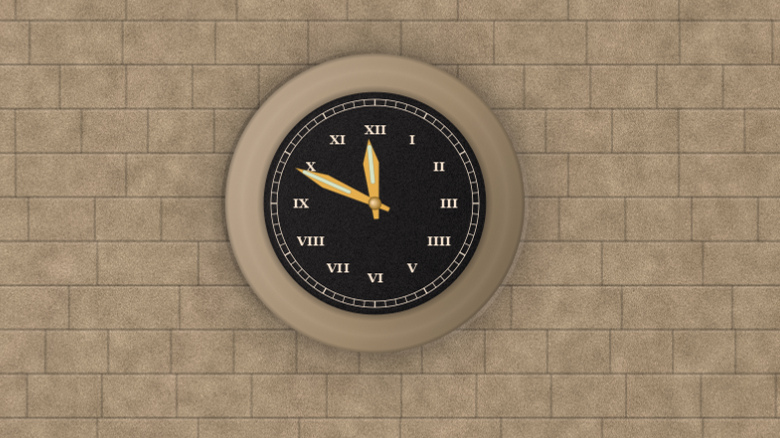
11:49
